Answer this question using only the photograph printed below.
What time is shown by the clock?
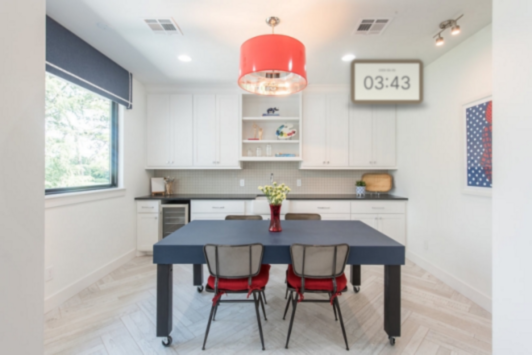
3:43
